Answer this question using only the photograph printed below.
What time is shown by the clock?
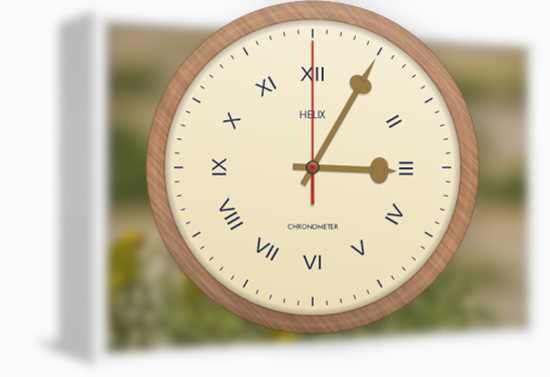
3:05:00
